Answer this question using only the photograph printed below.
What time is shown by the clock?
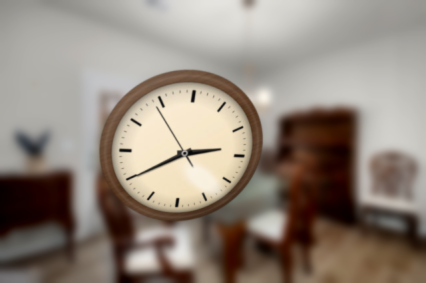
2:39:54
